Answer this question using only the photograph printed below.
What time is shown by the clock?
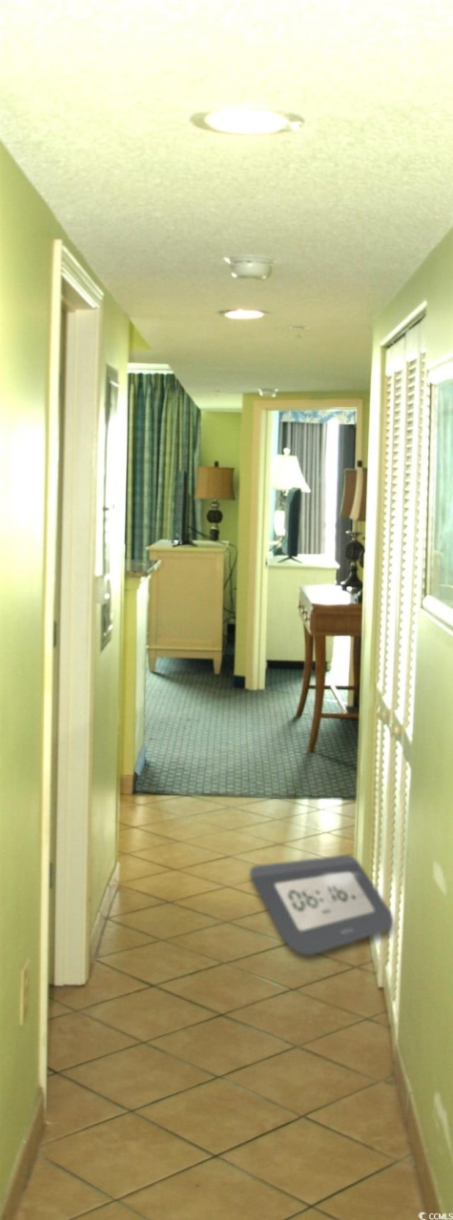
6:16
